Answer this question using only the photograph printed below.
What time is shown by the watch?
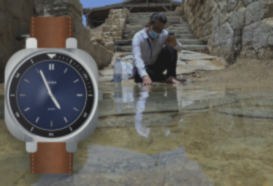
4:56
